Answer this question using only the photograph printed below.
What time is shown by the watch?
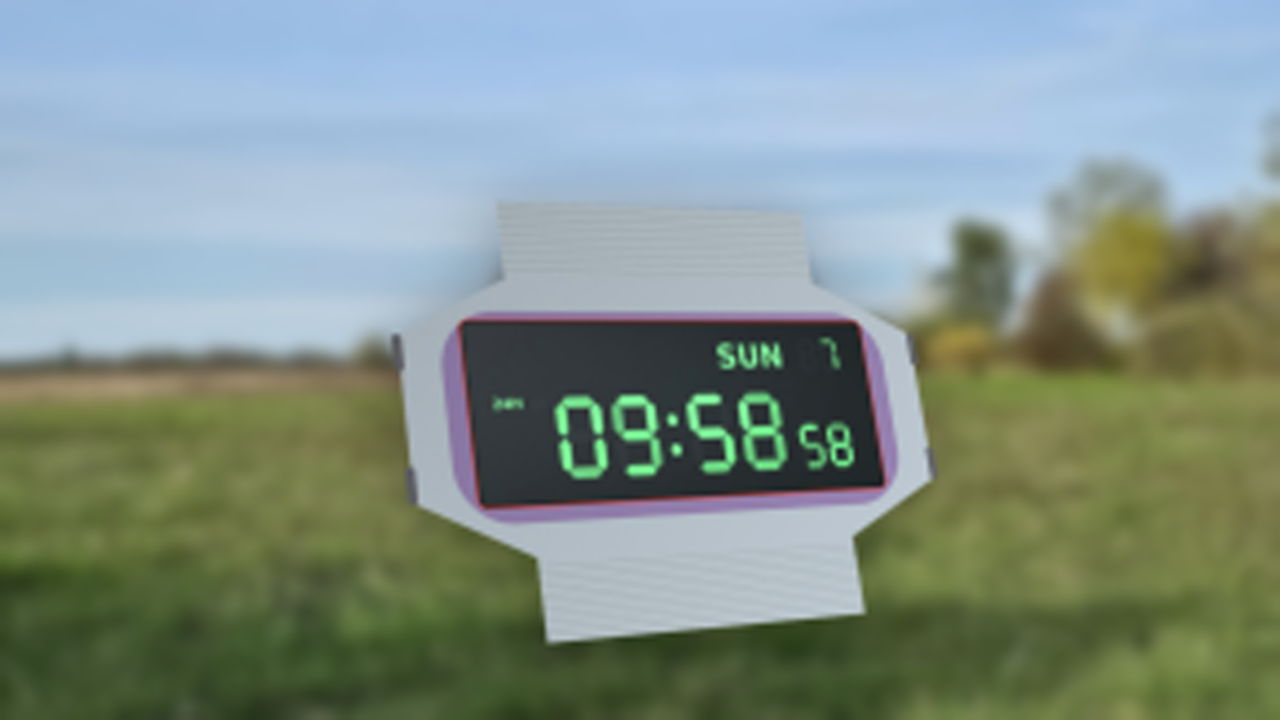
9:58:58
